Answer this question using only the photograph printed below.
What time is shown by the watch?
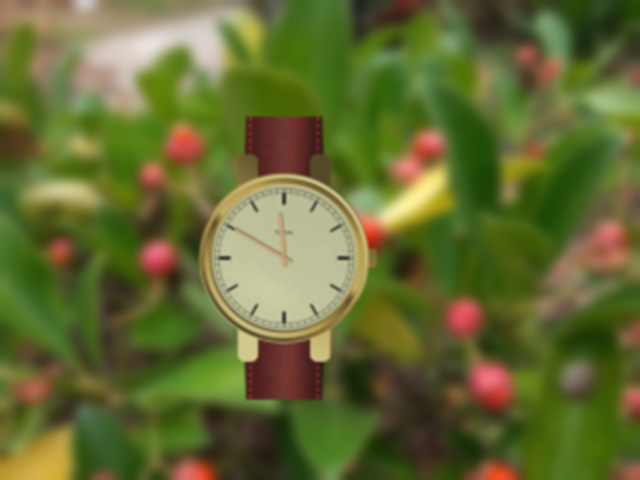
11:50
